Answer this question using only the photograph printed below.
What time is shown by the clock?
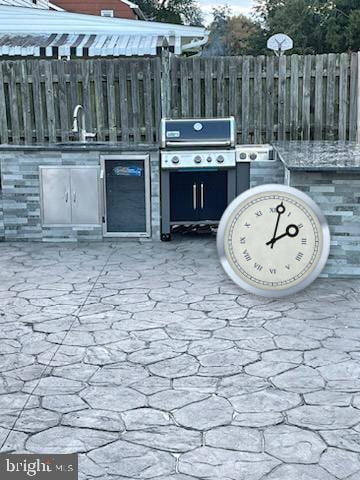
2:02
